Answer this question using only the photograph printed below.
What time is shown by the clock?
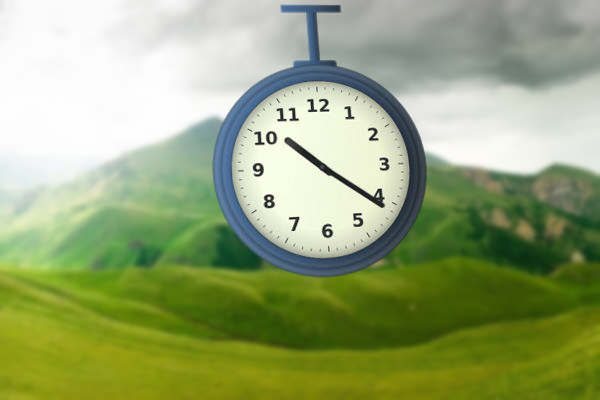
10:21
